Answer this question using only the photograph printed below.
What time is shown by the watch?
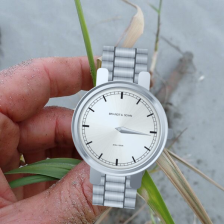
3:16
